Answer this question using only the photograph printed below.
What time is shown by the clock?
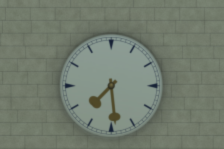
7:29
